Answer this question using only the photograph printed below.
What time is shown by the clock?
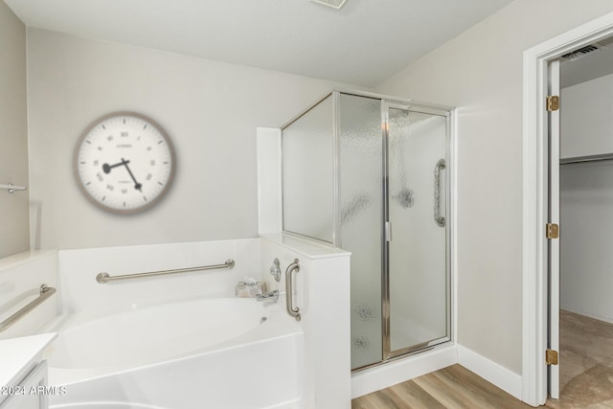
8:25
